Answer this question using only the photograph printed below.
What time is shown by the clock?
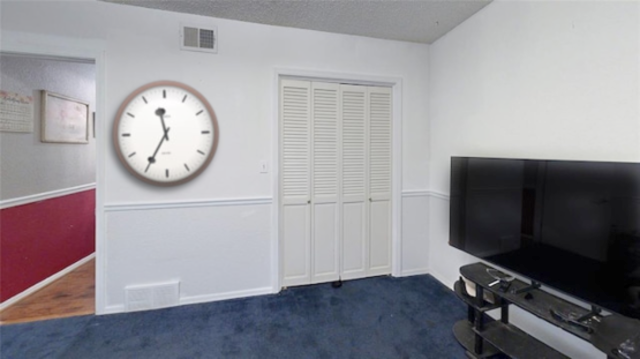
11:35
